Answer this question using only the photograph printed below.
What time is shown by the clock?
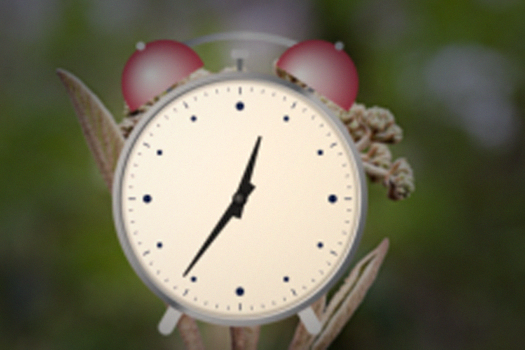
12:36
